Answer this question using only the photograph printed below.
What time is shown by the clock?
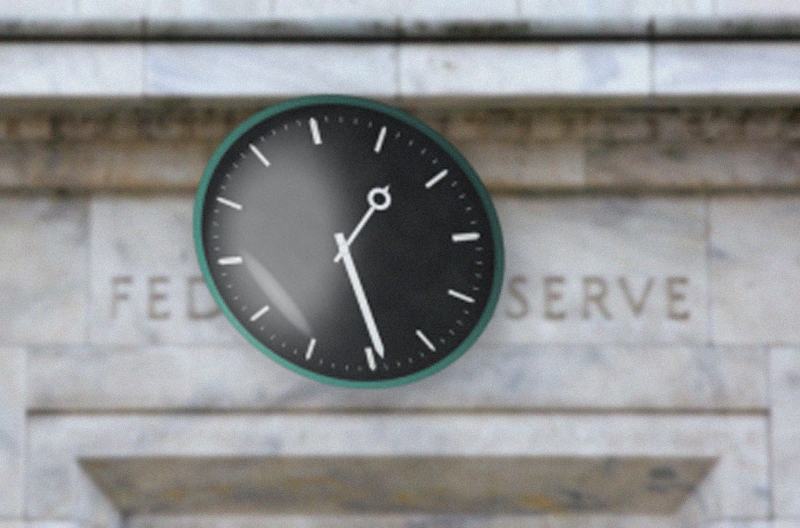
1:29
